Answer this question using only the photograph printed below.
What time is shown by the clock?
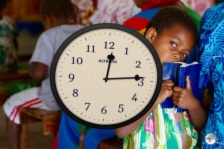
12:14
